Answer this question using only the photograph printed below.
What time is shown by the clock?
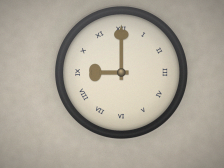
9:00
